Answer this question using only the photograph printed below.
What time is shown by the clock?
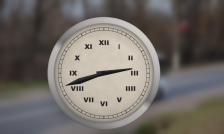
2:42
